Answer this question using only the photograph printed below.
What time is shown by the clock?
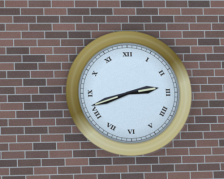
2:42
